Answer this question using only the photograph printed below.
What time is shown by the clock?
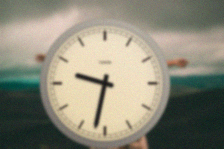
9:32
